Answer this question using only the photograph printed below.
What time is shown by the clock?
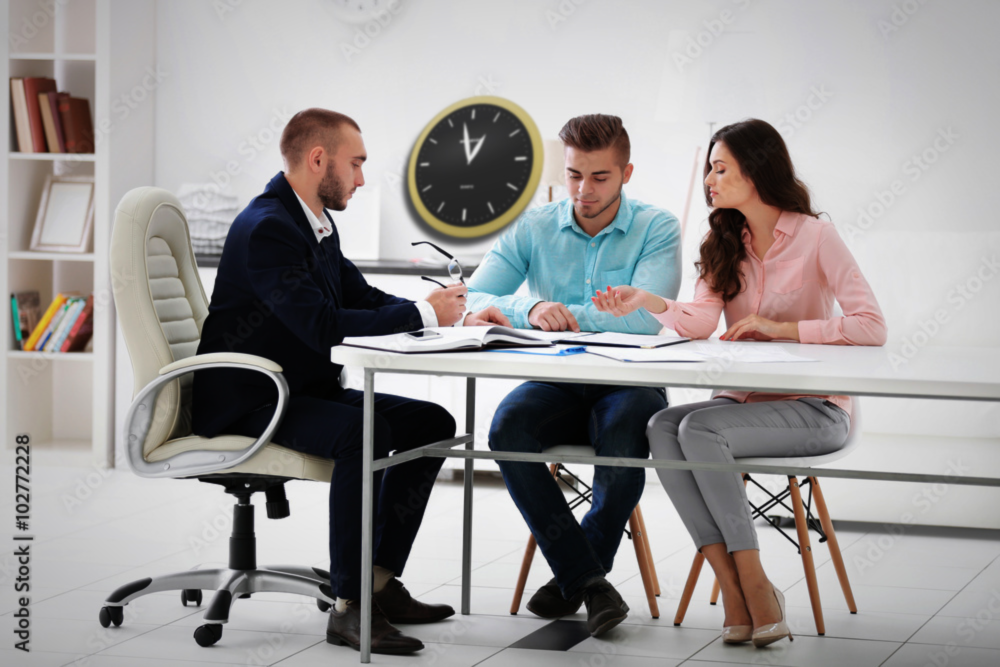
12:58
